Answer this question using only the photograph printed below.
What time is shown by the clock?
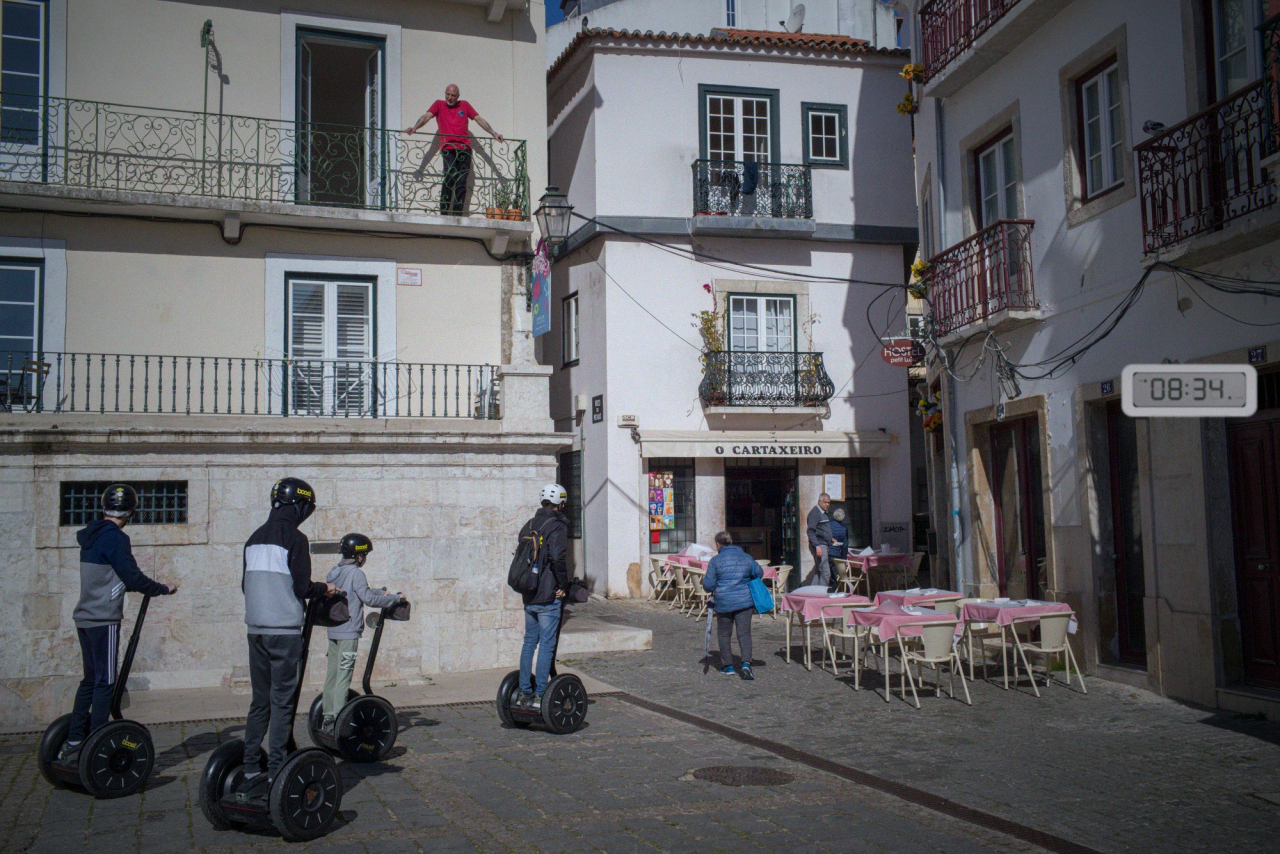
8:34
